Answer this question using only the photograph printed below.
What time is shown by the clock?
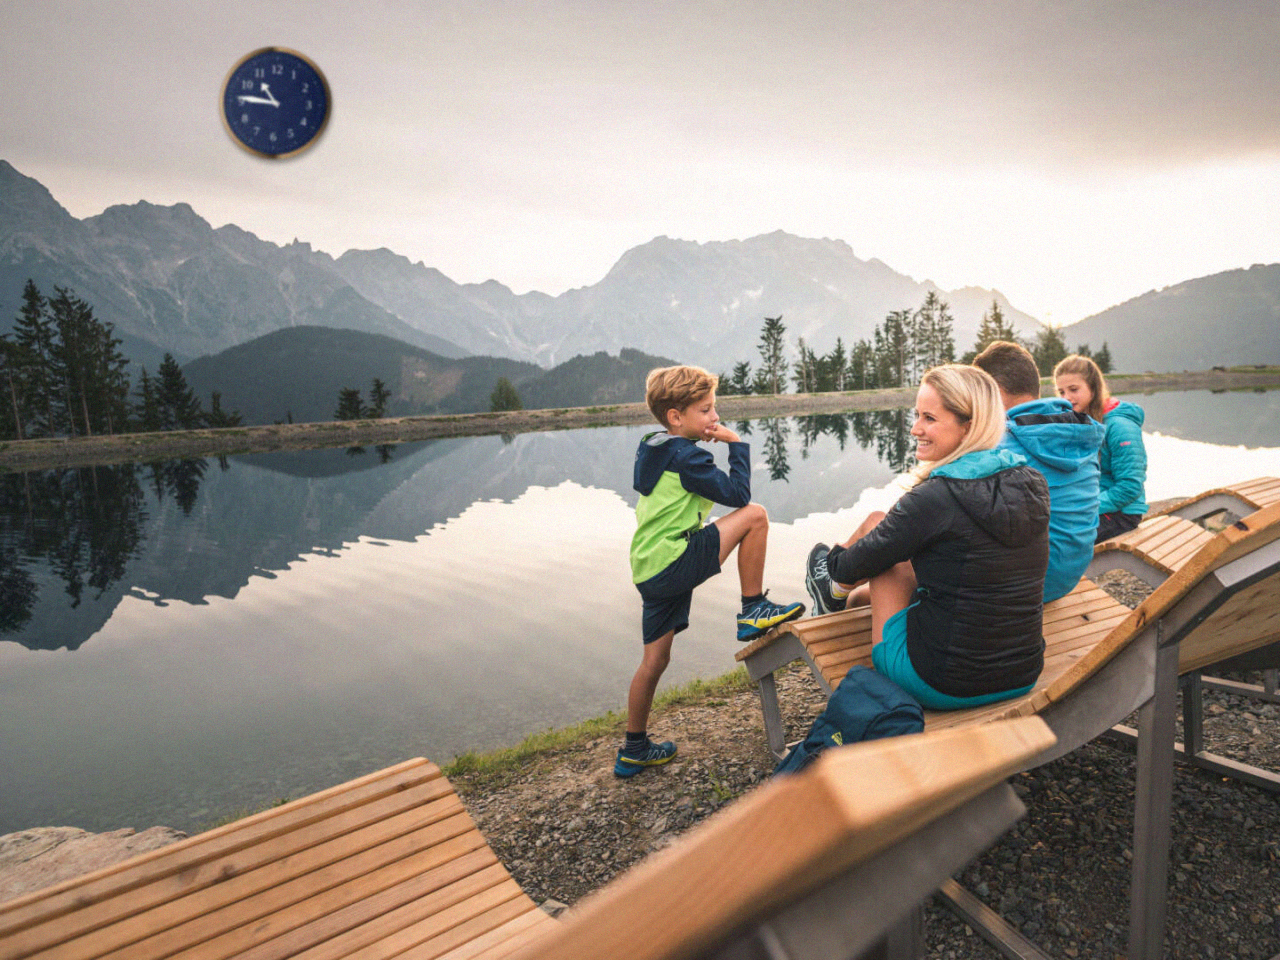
10:46
